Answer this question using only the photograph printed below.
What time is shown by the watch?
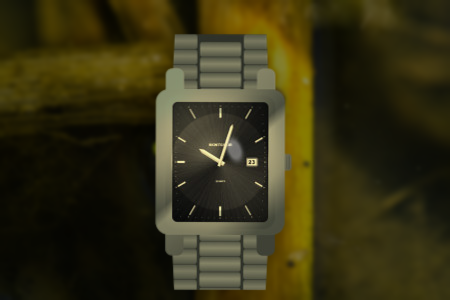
10:03
